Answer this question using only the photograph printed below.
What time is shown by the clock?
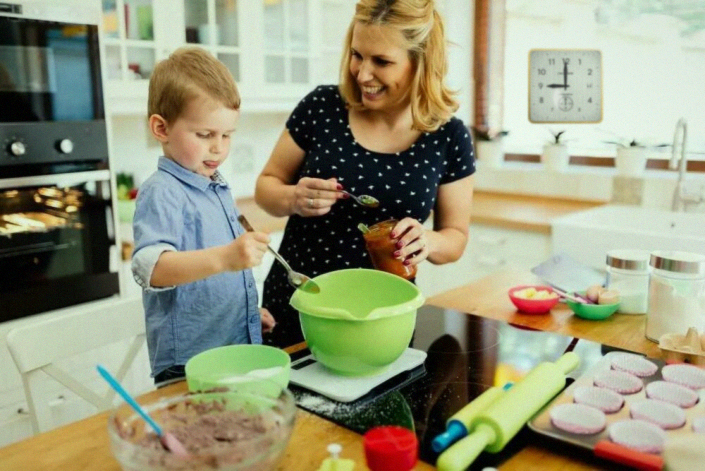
9:00
